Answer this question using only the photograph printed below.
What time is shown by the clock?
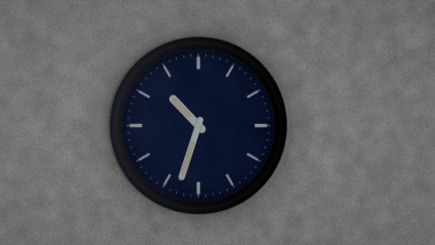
10:33
